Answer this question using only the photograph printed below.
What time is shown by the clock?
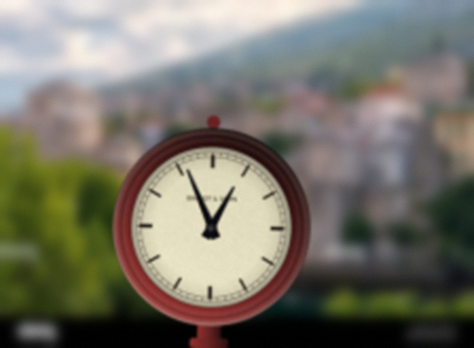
12:56
